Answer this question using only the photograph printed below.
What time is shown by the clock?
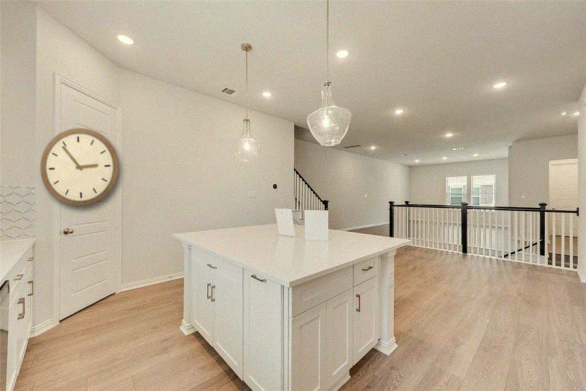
2:54
